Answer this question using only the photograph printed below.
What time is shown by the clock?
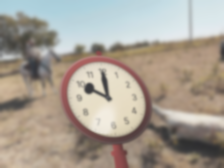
10:00
